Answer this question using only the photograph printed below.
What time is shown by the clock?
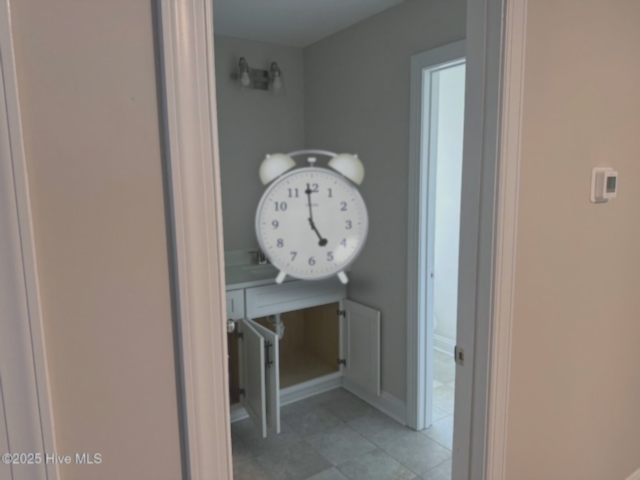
4:59
